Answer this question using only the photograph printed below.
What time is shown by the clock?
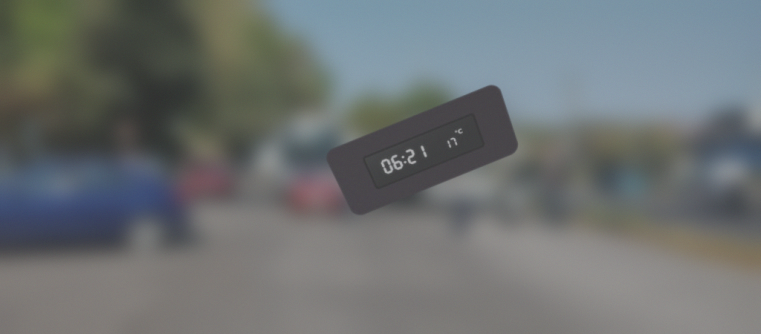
6:21
